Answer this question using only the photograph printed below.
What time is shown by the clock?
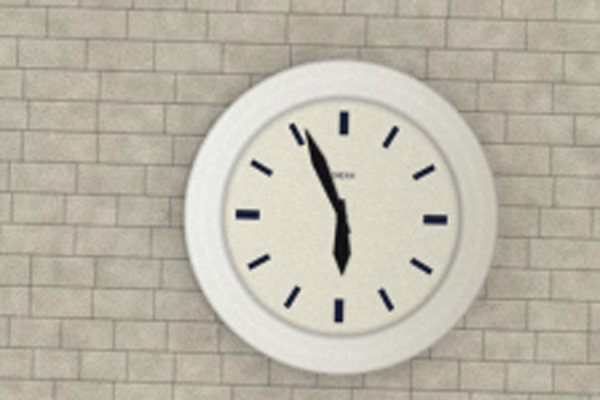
5:56
